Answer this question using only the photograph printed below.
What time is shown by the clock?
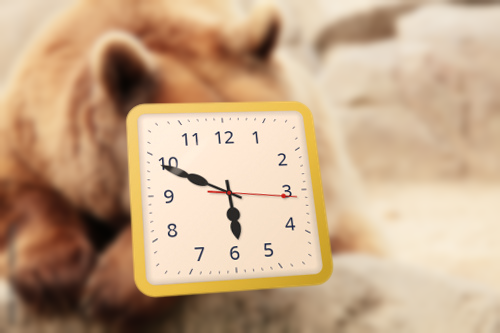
5:49:16
